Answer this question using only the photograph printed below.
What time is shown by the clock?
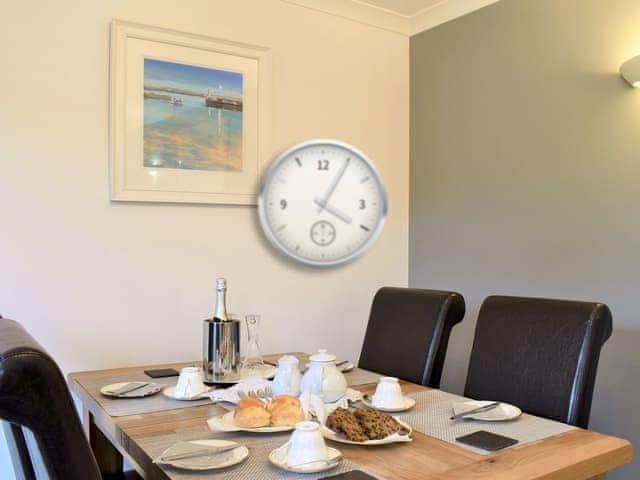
4:05
